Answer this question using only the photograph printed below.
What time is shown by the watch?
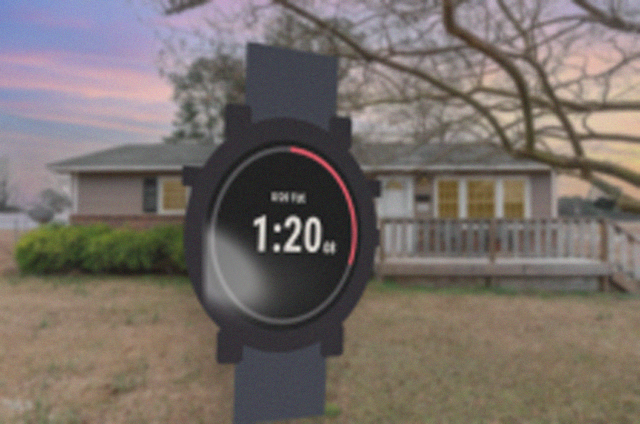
1:20
